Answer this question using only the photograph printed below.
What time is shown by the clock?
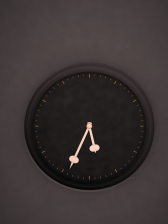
5:34
